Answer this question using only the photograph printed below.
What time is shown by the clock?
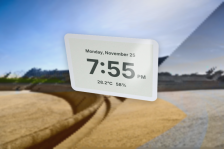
7:55
